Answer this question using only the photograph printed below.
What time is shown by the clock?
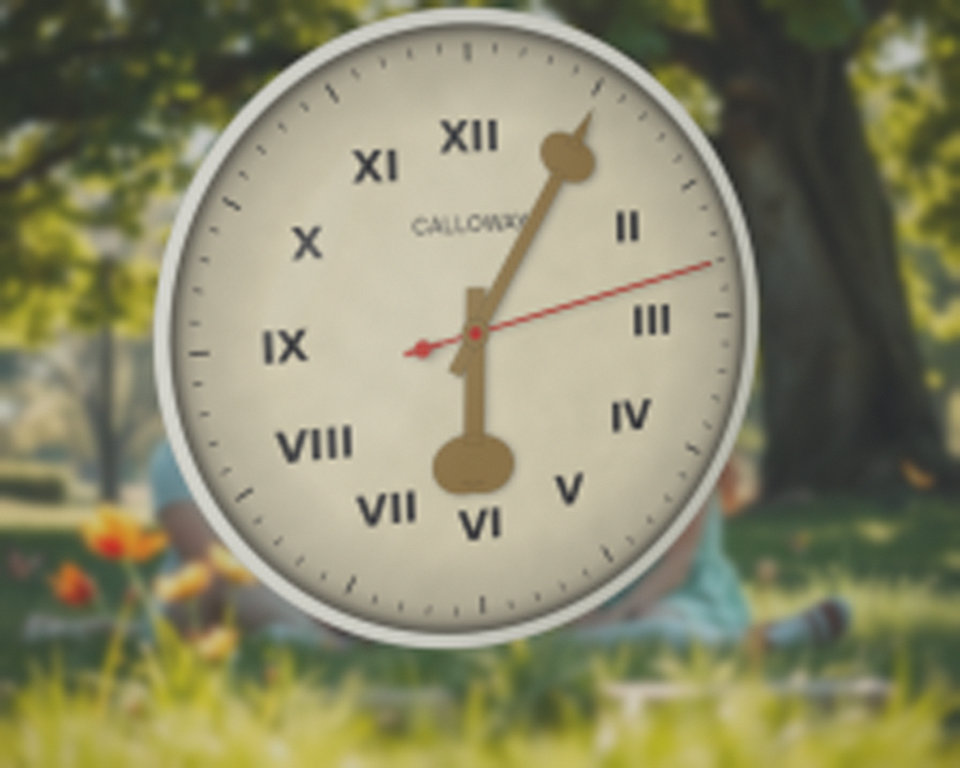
6:05:13
